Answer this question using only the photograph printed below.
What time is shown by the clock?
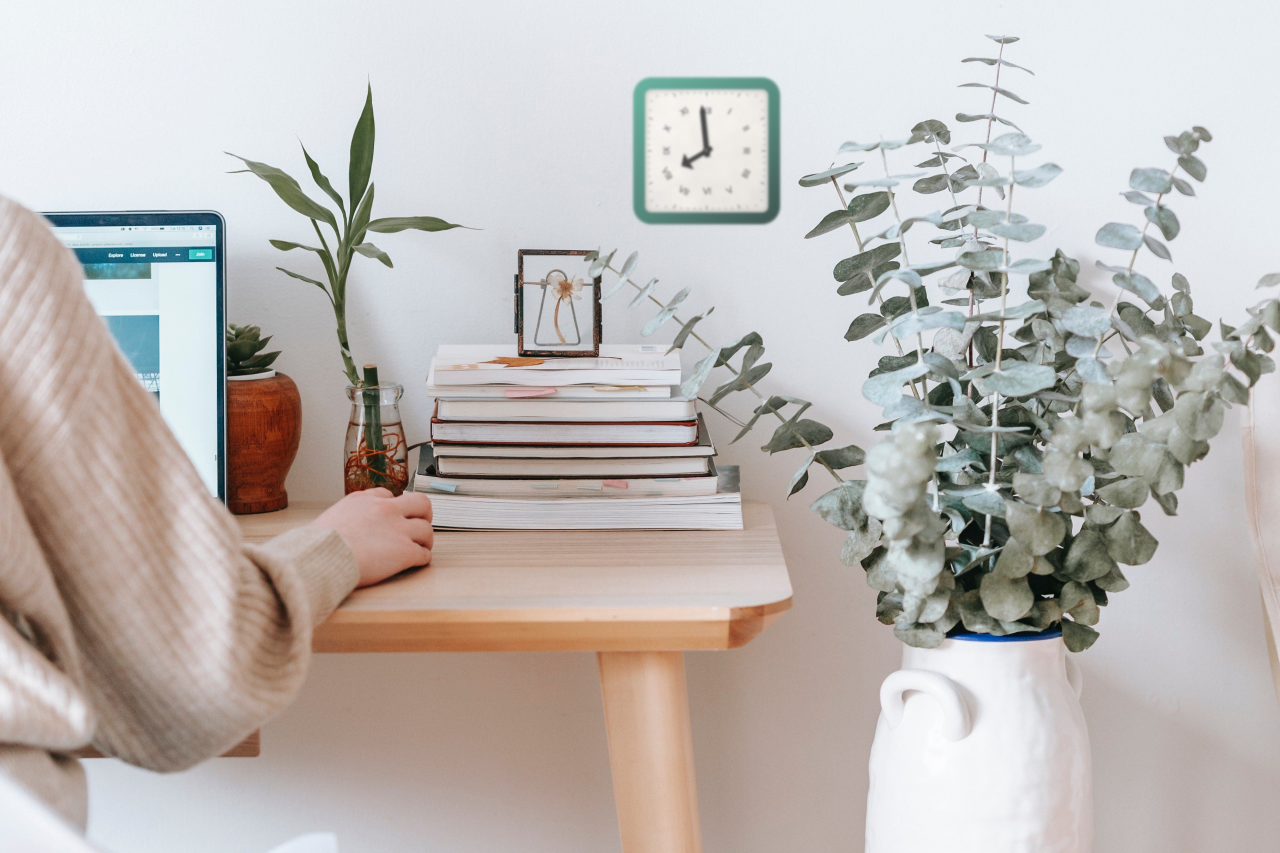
7:59
